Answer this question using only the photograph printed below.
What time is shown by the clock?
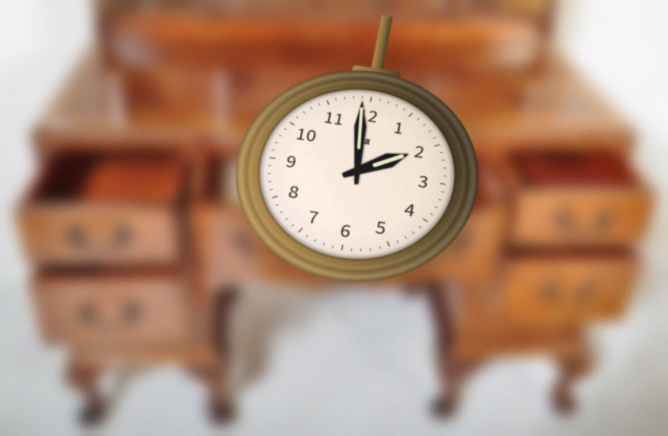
1:59
